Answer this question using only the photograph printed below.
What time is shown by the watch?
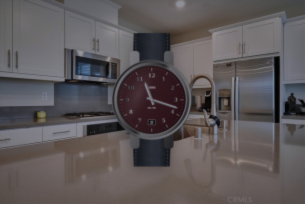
11:18
